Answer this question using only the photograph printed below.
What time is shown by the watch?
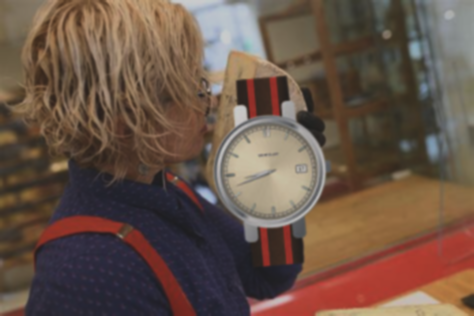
8:42
